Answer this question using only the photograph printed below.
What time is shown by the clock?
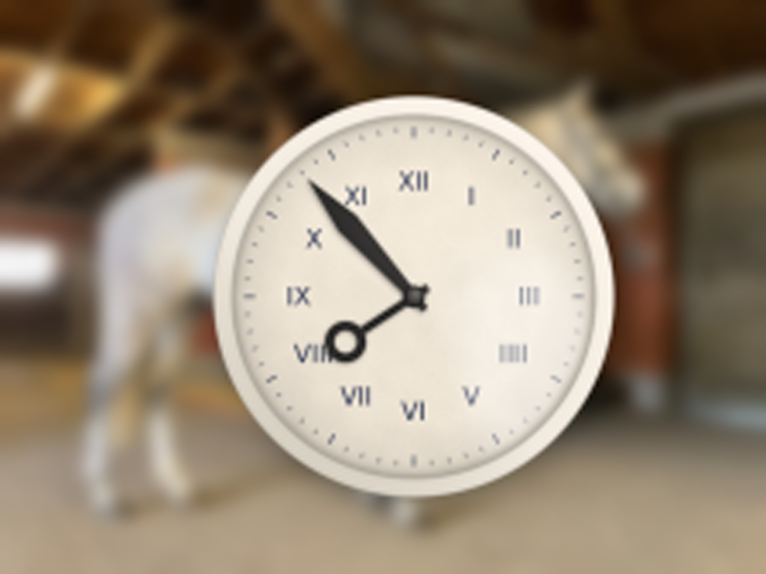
7:53
